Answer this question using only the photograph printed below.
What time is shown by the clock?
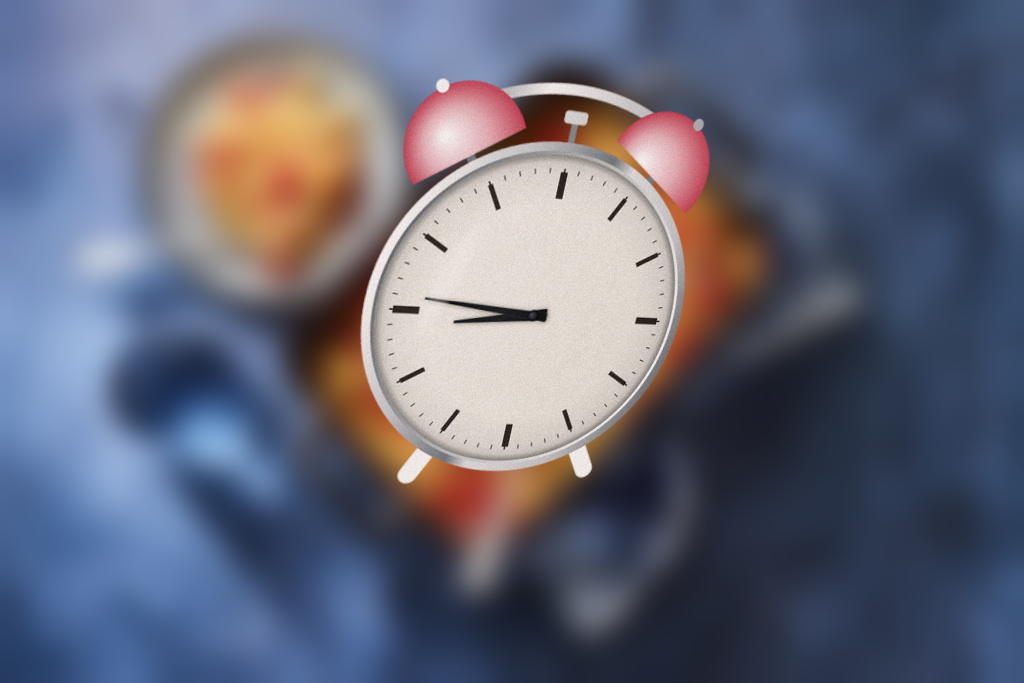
8:46
